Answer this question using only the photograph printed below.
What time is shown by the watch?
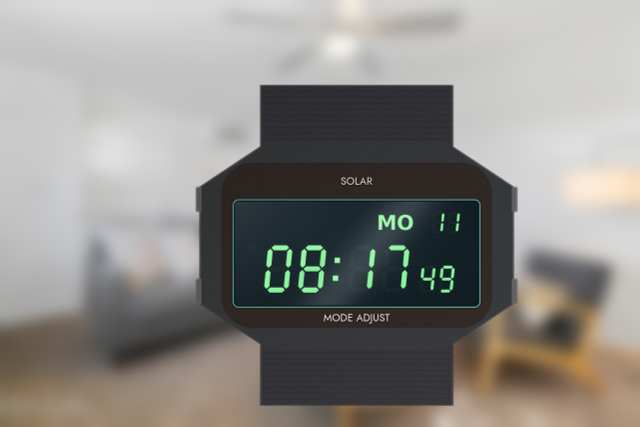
8:17:49
